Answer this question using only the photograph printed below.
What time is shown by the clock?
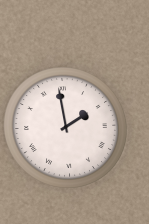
1:59
